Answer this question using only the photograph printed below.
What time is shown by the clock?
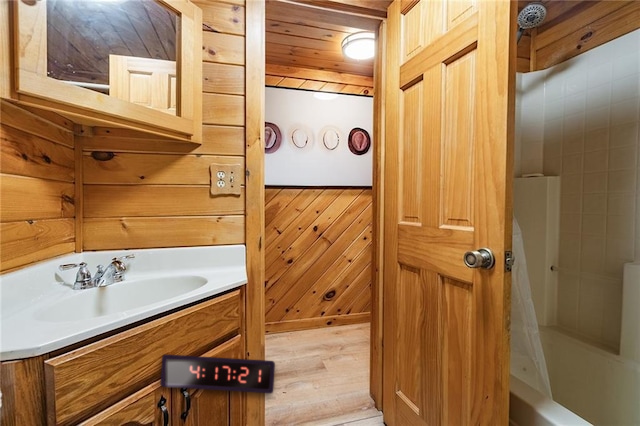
4:17:21
